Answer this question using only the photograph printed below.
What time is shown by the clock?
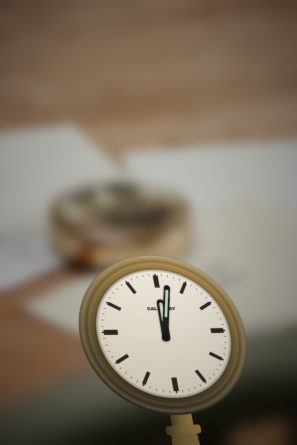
12:02
